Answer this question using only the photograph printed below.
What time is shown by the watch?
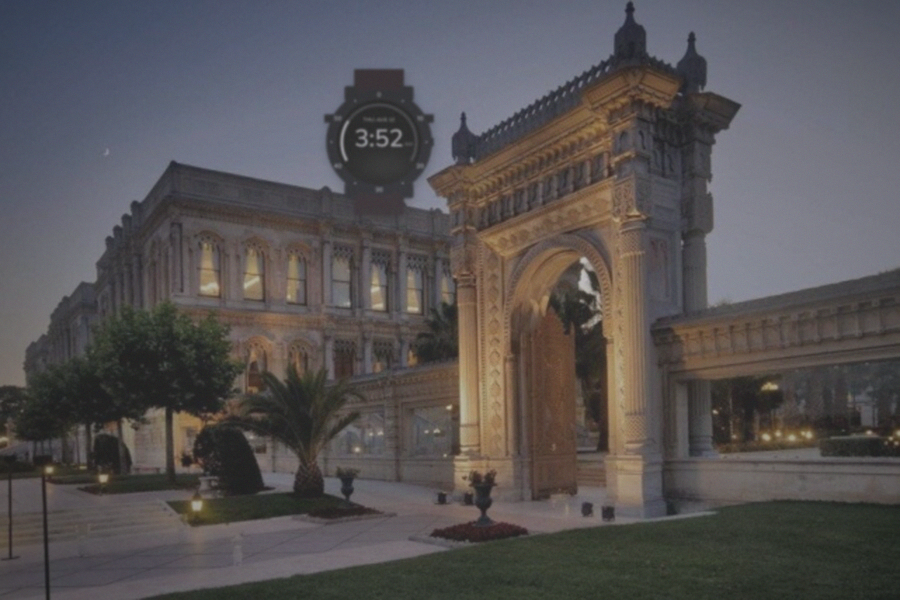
3:52
